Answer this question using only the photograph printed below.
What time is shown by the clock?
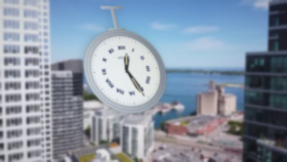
12:26
